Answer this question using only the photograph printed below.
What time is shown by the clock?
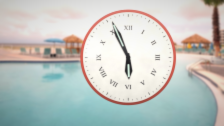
5:56
